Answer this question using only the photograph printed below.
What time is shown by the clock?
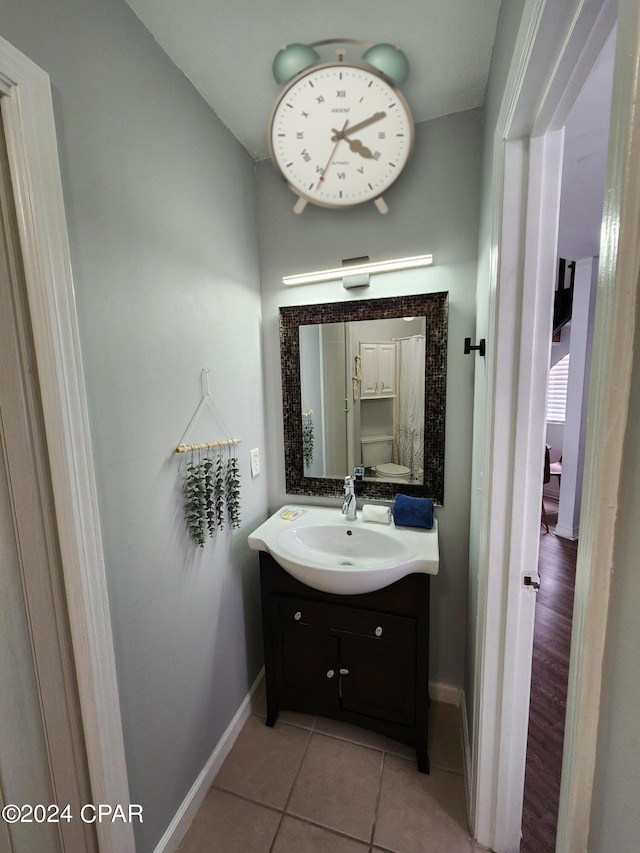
4:10:34
